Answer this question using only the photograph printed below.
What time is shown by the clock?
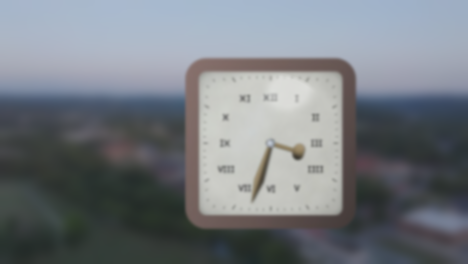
3:33
